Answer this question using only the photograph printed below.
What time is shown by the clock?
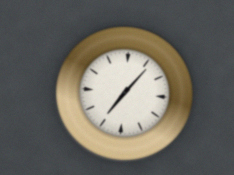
7:06
